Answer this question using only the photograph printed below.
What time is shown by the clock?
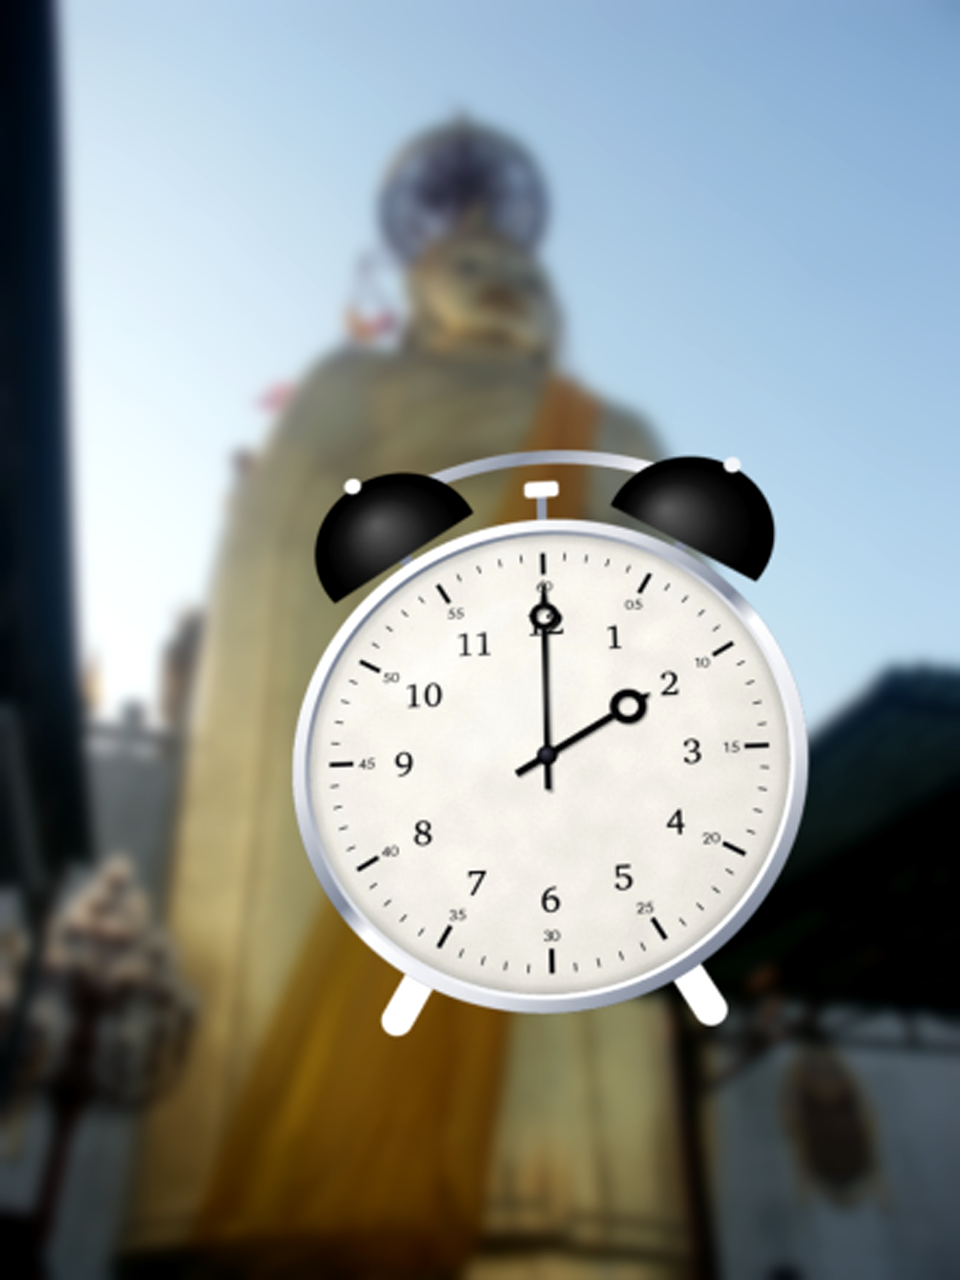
2:00
